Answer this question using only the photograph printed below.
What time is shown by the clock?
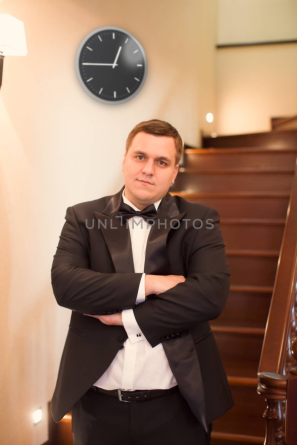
12:45
